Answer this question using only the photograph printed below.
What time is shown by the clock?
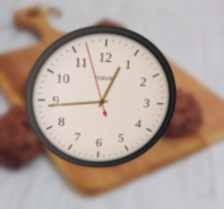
12:43:57
